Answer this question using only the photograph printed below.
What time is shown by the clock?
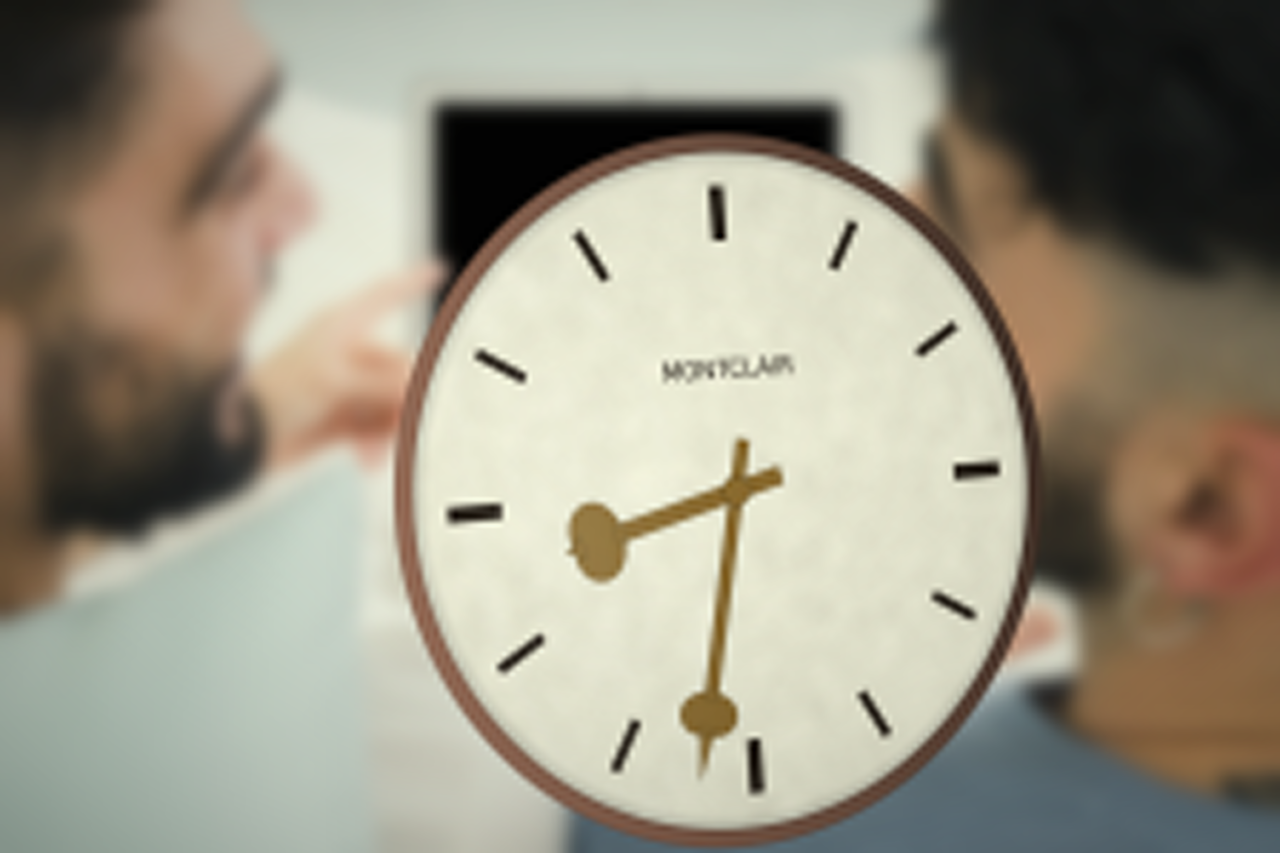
8:32
